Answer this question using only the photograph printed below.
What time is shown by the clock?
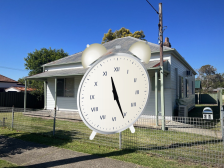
11:26
